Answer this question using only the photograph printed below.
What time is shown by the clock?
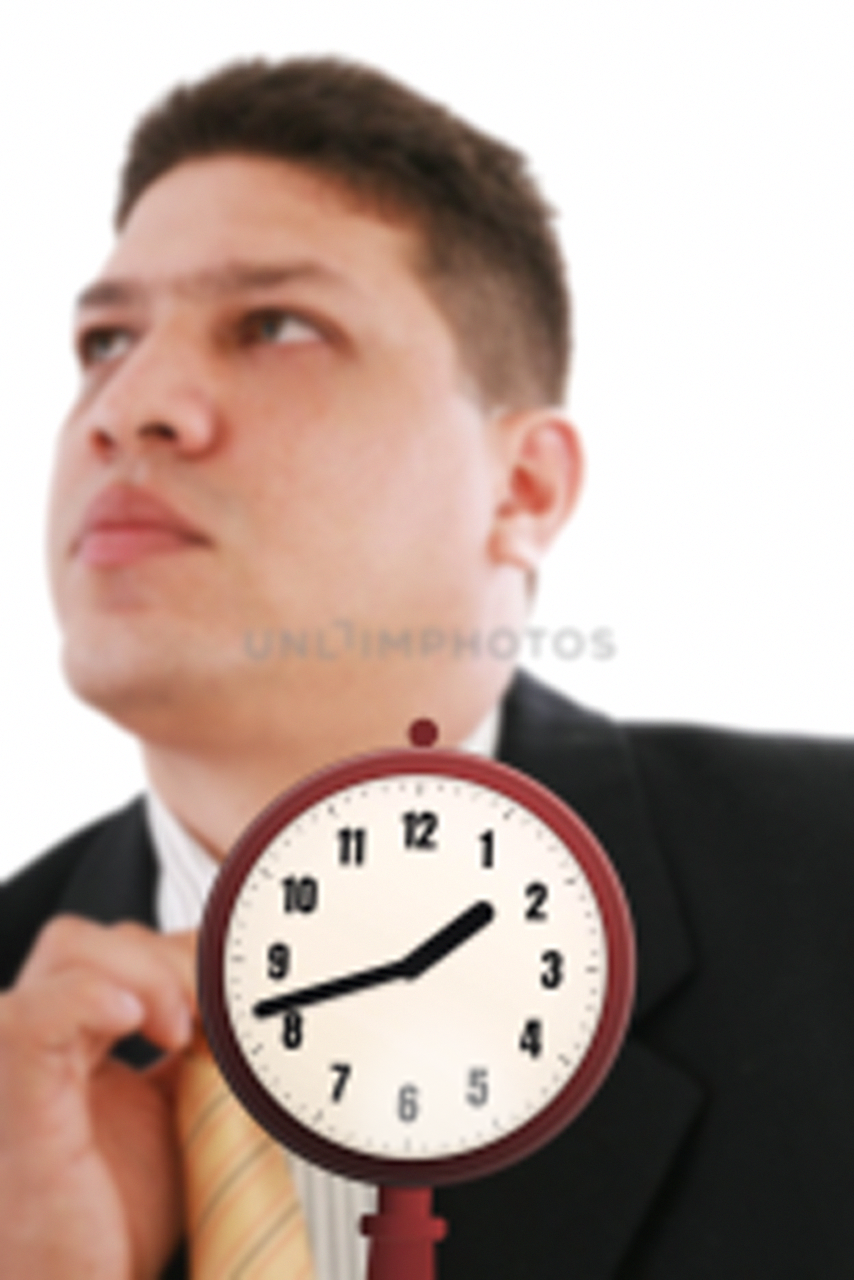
1:42
